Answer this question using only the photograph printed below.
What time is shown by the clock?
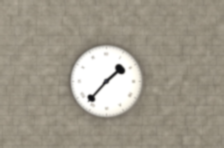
1:37
